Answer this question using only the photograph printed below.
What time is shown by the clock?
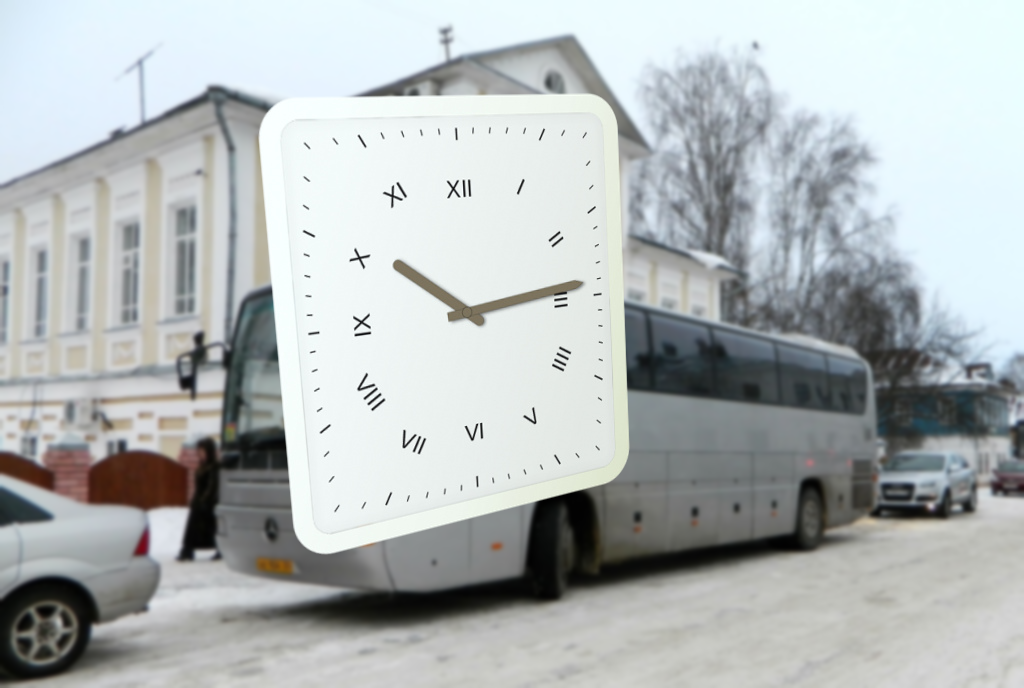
10:14
